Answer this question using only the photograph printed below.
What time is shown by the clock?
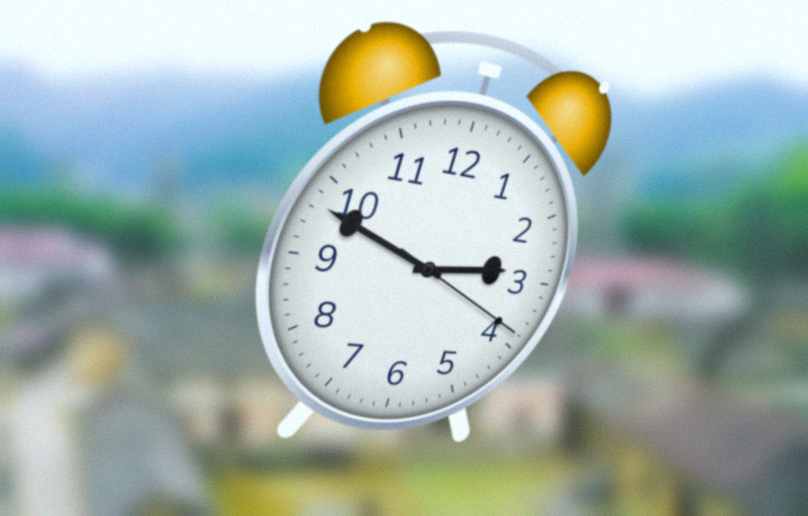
2:48:19
